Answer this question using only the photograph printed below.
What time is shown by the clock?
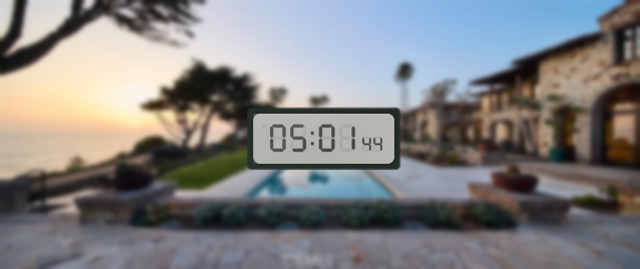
5:01:44
